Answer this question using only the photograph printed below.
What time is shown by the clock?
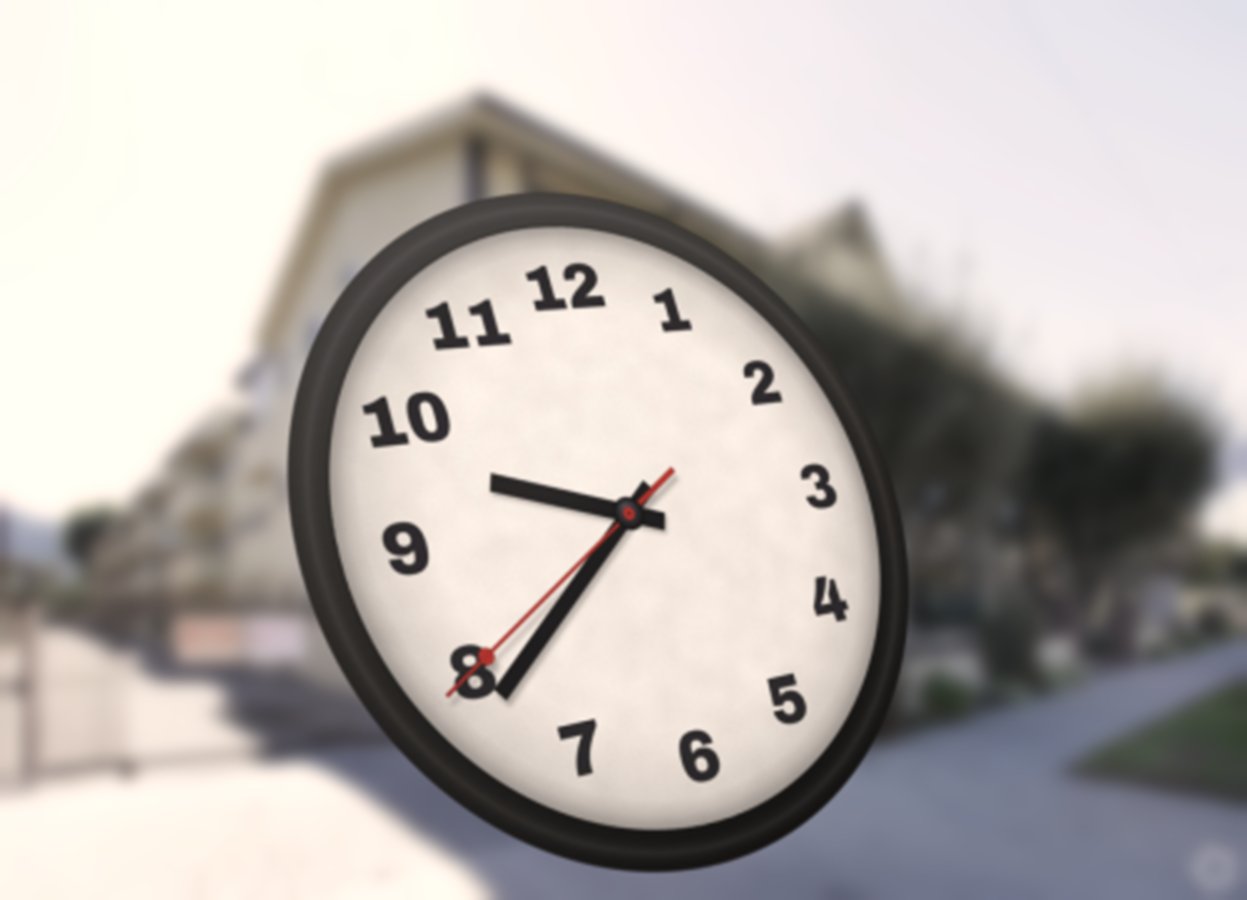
9:38:40
